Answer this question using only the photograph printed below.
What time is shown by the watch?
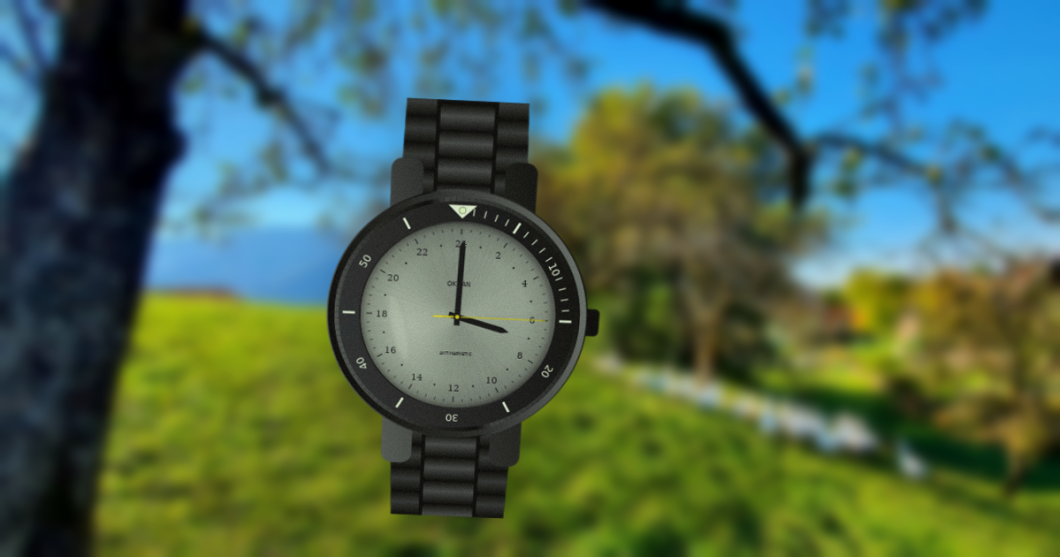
7:00:15
